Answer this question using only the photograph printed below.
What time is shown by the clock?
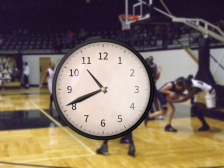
10:41
